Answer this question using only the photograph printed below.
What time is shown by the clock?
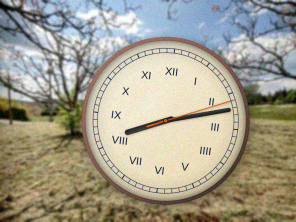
8:12:11
